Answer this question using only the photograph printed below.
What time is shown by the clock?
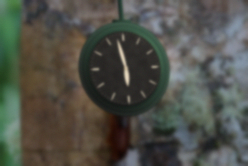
5:58
